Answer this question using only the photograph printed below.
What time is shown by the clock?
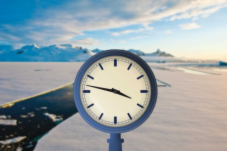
3:47
